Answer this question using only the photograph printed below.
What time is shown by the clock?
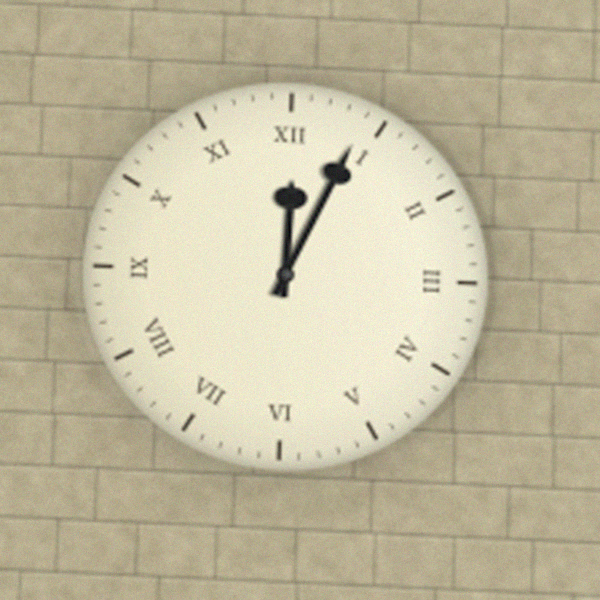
12:04
